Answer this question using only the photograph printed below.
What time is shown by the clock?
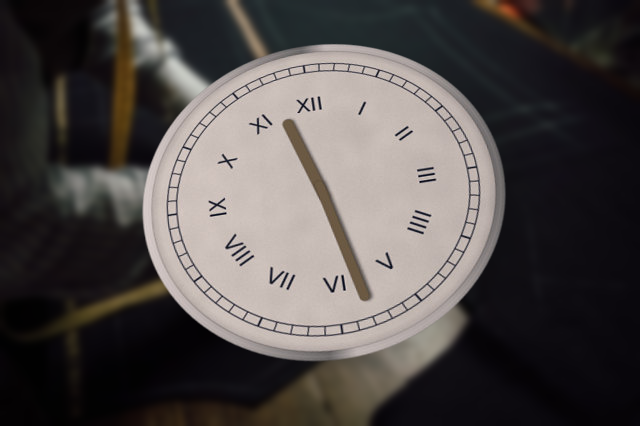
11:28
